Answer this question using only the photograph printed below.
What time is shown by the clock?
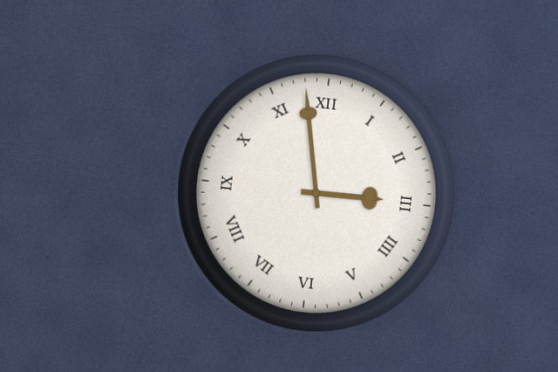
2:58
